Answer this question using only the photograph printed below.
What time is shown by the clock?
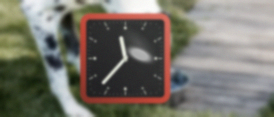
11:37
